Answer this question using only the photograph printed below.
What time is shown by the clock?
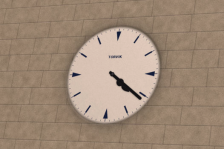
4:21
